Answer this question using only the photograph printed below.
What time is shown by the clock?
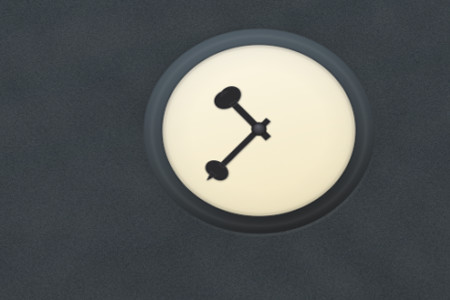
10:37
